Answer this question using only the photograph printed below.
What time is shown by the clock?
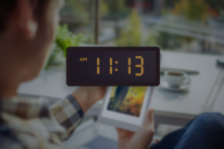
11:13
